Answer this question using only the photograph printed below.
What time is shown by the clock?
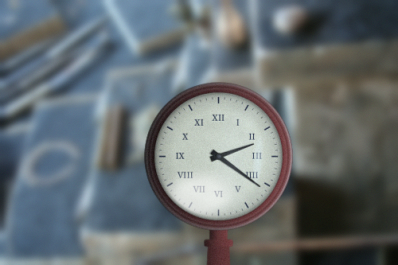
2:21
